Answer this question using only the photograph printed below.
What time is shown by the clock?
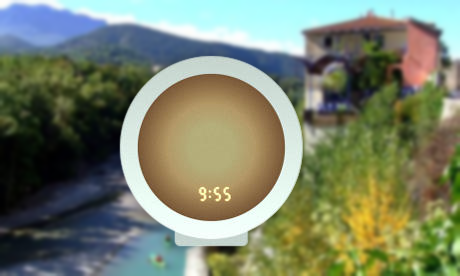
9:55
